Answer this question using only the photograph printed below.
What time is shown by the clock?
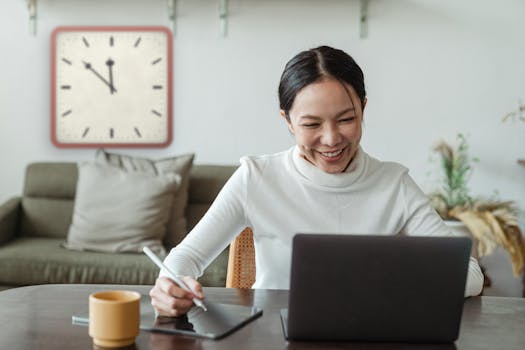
11:52
